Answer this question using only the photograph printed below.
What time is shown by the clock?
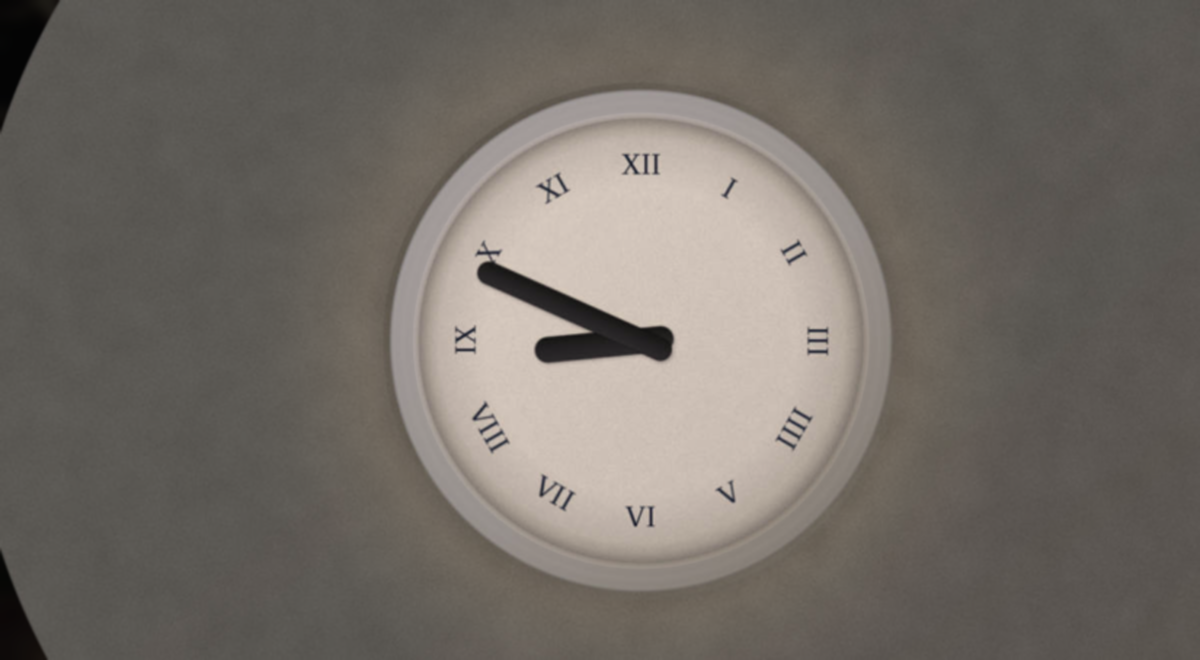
8:49
